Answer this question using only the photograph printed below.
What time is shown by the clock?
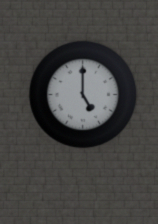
5:00
